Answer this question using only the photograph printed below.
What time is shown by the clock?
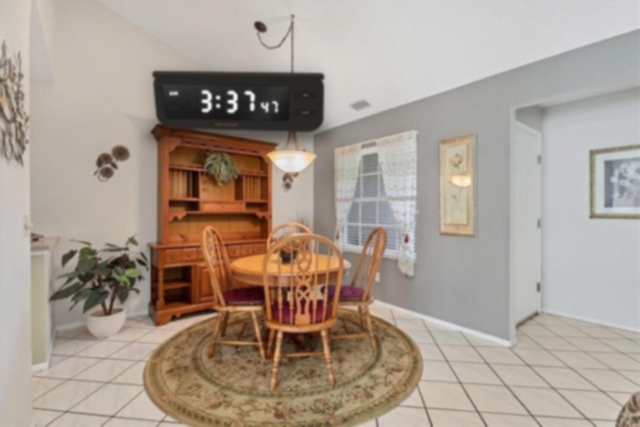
3:37:47
